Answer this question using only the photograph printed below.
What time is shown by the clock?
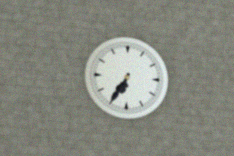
6:35
